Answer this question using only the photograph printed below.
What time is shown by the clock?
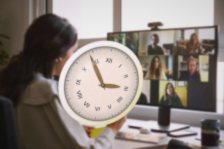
2:54
